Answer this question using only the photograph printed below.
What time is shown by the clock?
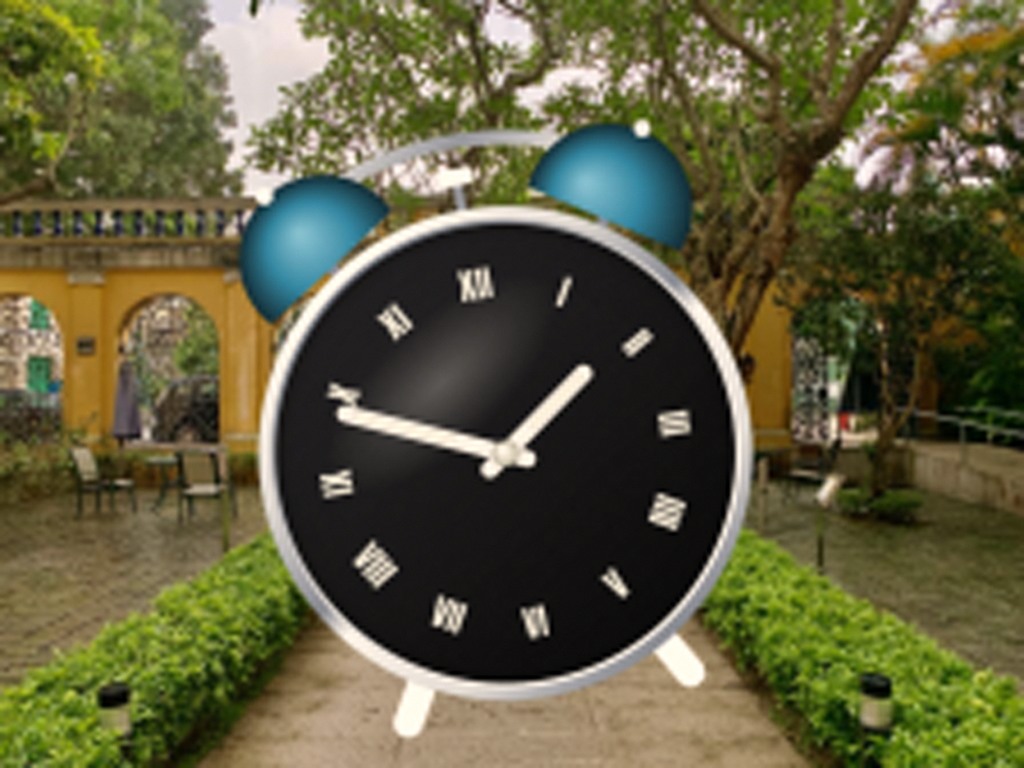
1:49
